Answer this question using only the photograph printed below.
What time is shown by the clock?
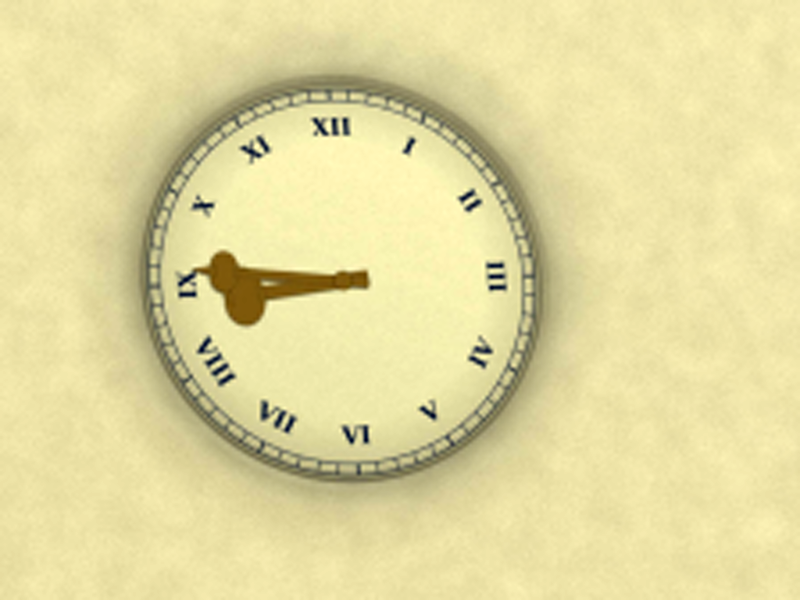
8:46
